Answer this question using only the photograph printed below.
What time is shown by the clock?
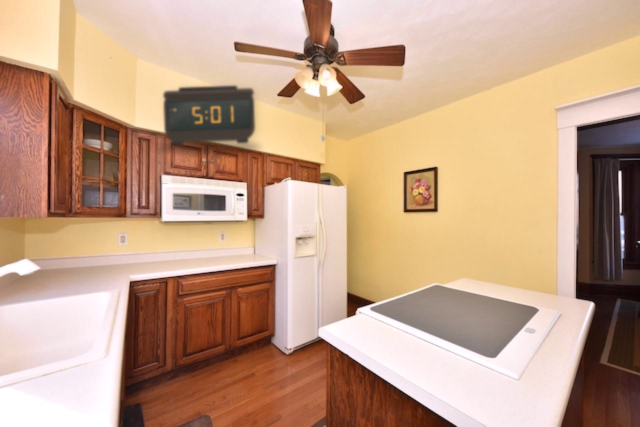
5:01
